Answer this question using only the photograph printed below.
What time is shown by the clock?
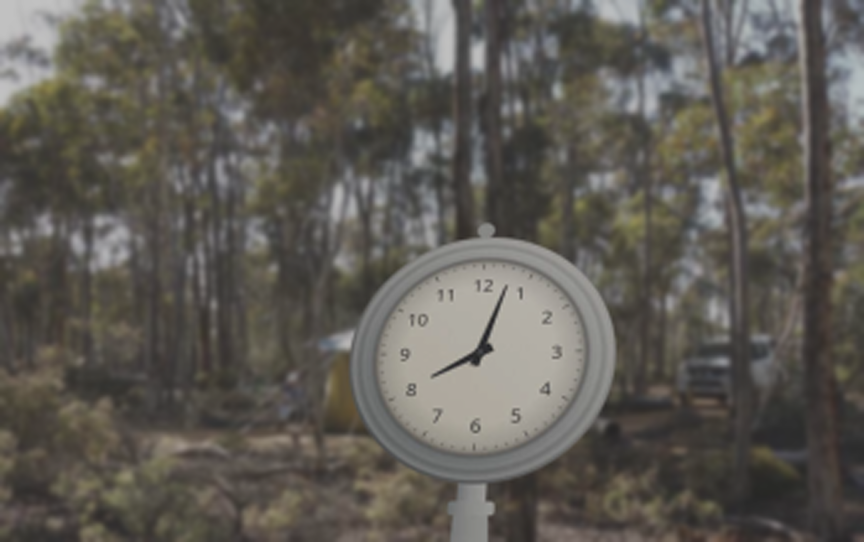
8:03
